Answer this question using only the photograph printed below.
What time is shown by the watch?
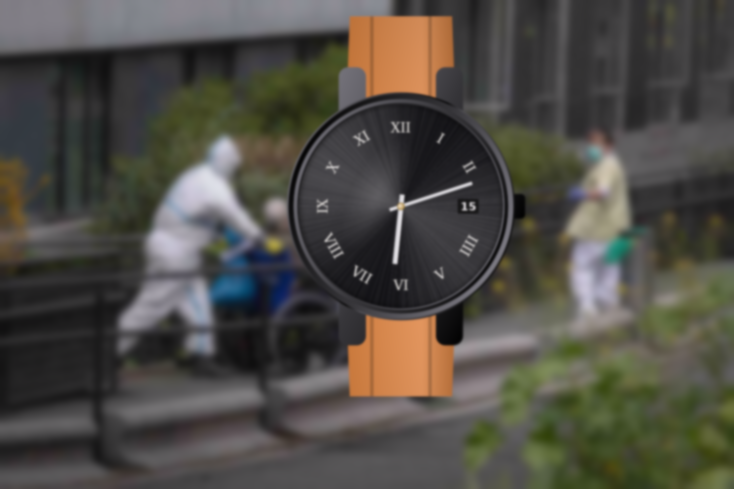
6:12
